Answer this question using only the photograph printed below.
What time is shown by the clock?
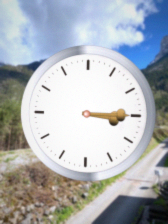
3:15
